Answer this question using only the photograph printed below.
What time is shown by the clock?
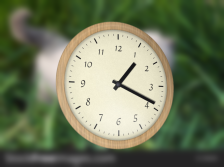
1:19
